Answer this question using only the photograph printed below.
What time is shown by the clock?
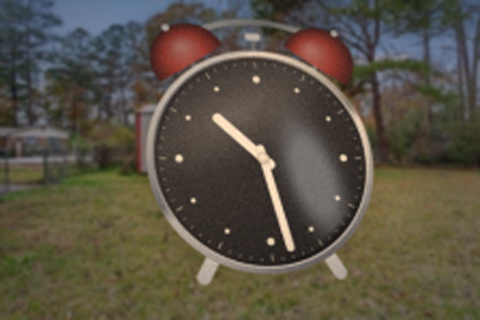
10:28
